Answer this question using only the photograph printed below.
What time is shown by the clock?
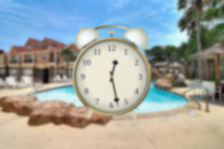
12:28
